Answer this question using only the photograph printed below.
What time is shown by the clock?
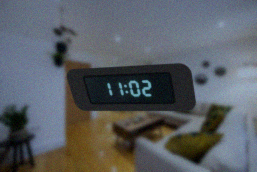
11:02
